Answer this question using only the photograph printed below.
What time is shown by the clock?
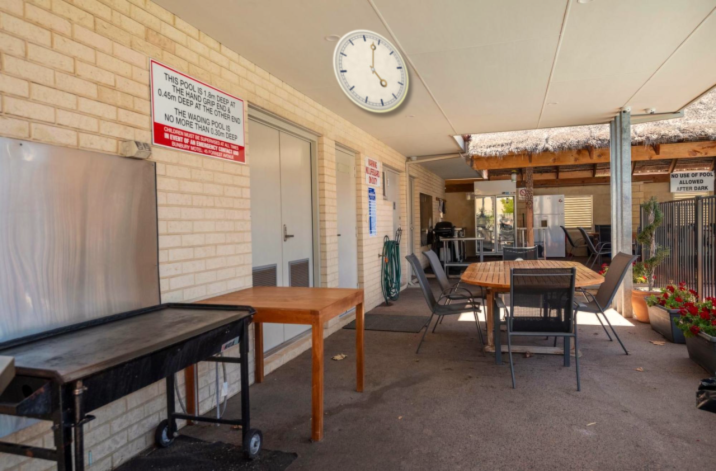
5:03
